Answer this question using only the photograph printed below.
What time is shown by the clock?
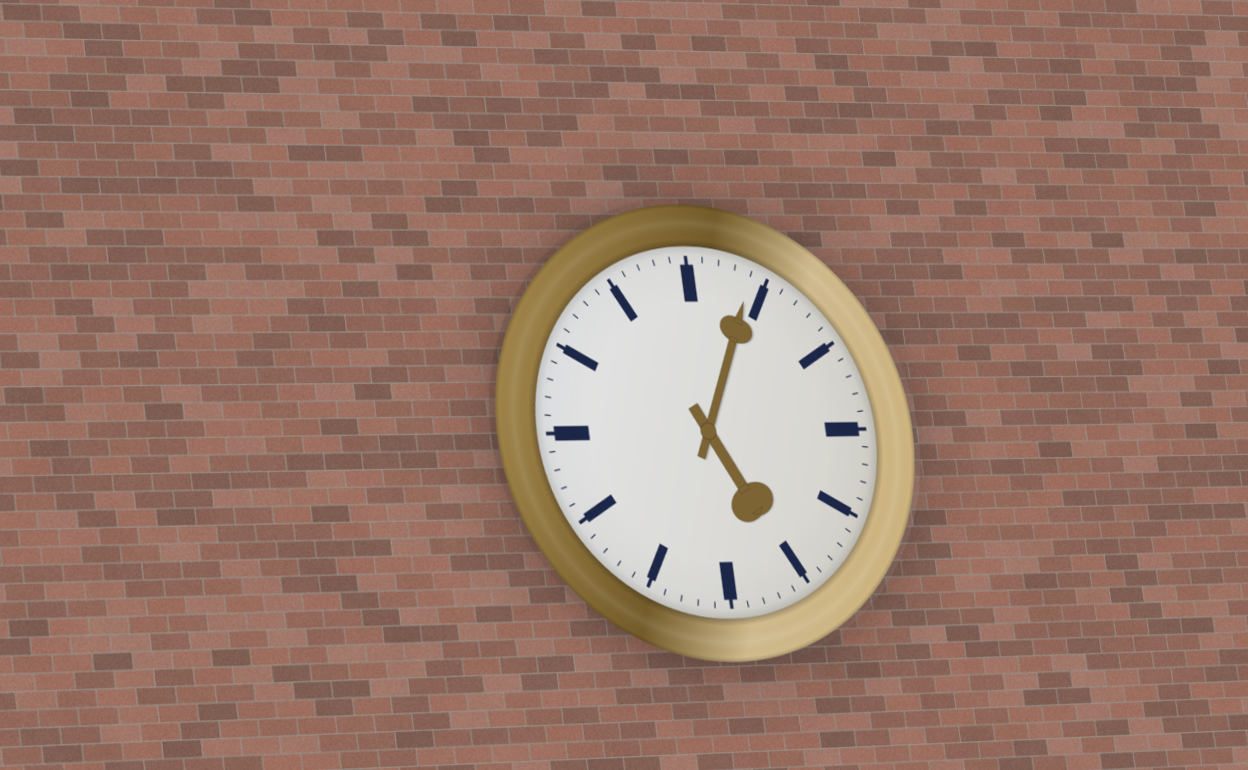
5:04
